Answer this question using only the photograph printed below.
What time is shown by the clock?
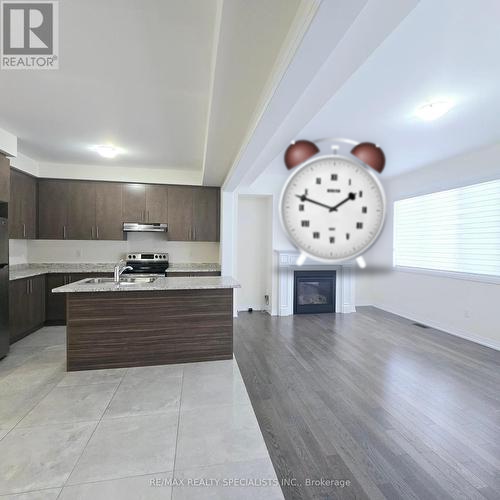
1:48
